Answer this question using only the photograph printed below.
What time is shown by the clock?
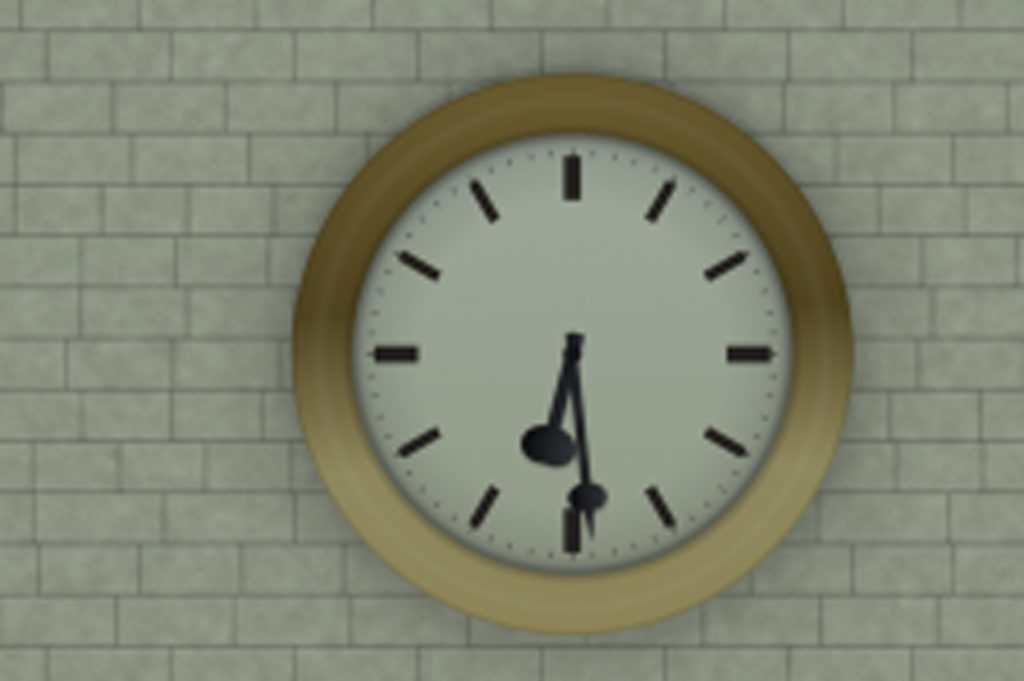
6:29
